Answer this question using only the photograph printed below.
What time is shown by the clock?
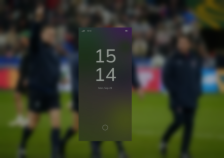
15:14
